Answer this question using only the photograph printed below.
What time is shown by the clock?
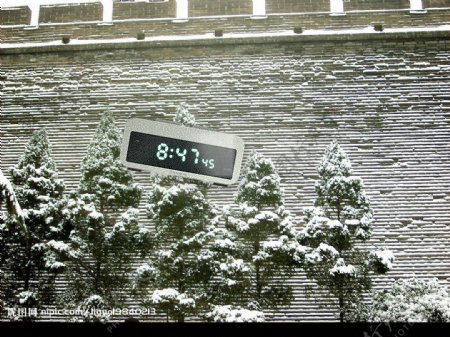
8:47:45
